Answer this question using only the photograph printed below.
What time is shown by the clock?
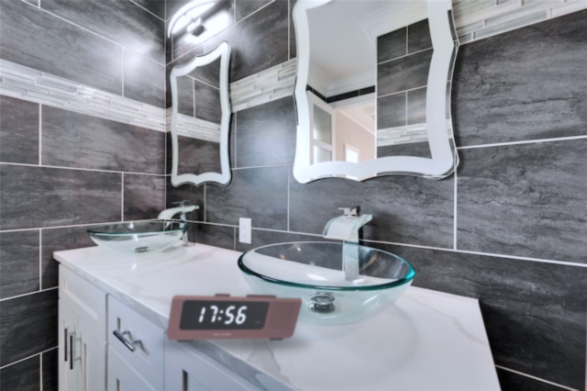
17:56
